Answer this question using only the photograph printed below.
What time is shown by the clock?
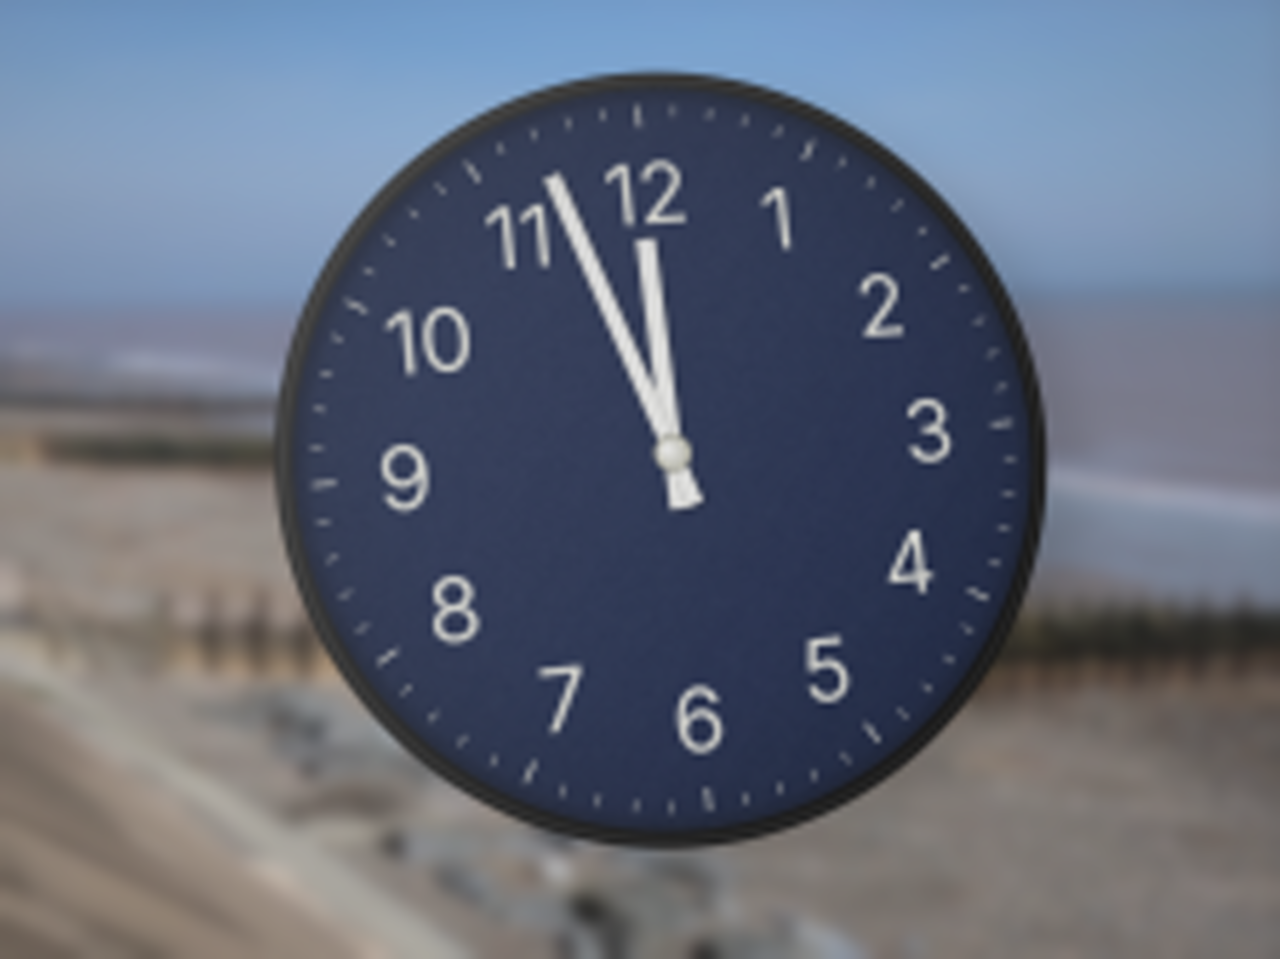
11:57
